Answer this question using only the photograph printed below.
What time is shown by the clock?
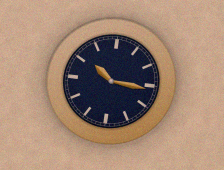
10:16
